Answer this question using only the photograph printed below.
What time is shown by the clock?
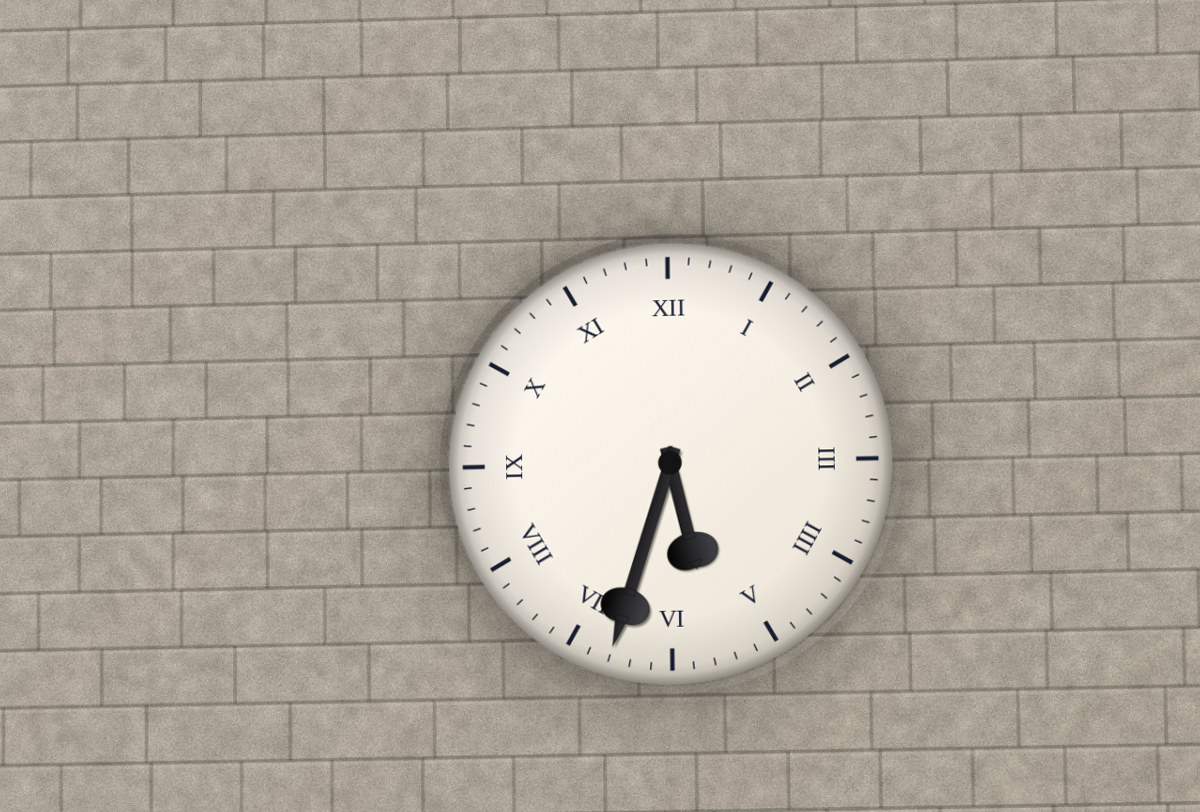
5:33
